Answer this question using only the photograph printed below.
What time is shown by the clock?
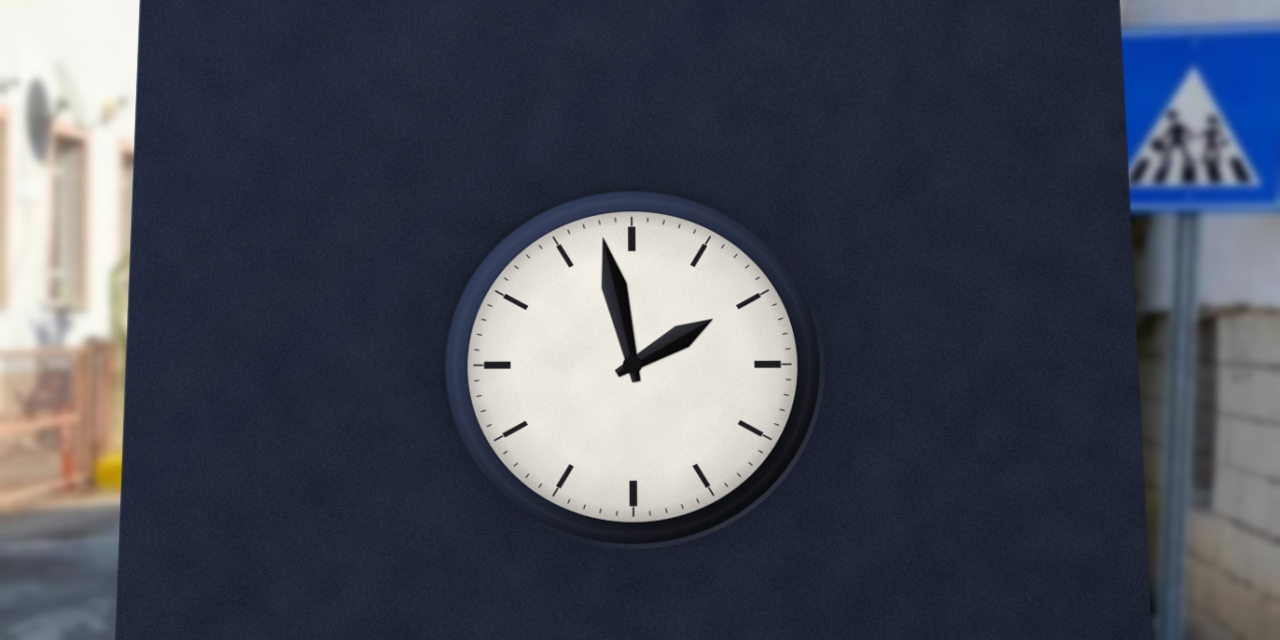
1:58
